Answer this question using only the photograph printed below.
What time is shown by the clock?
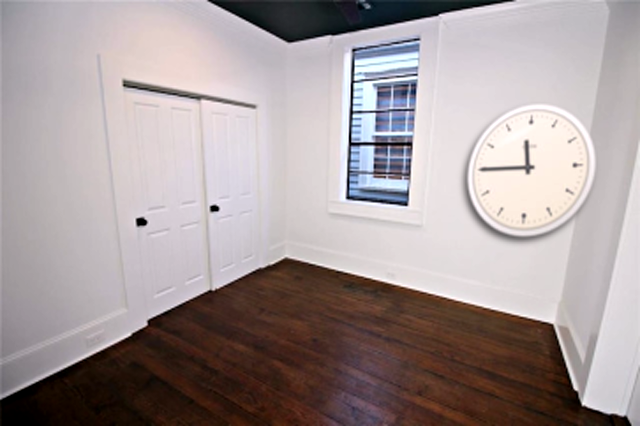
11:45
